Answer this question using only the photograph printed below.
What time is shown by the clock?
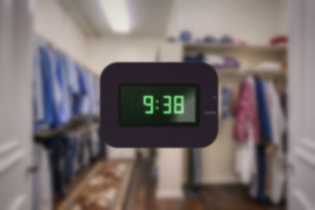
9:38
